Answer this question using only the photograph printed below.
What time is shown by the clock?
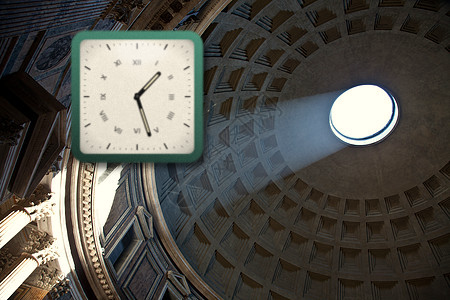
1:27
